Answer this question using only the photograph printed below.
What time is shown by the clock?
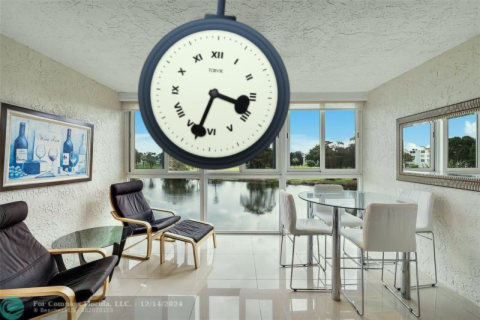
3:33
